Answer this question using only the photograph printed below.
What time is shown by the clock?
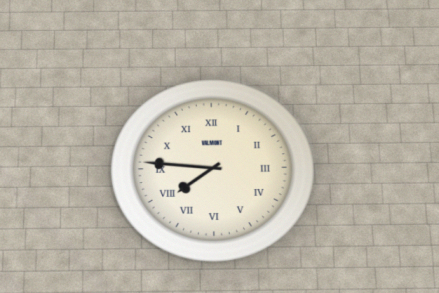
7:46
